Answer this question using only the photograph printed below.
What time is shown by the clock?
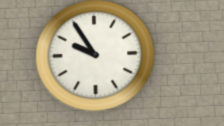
9:55
